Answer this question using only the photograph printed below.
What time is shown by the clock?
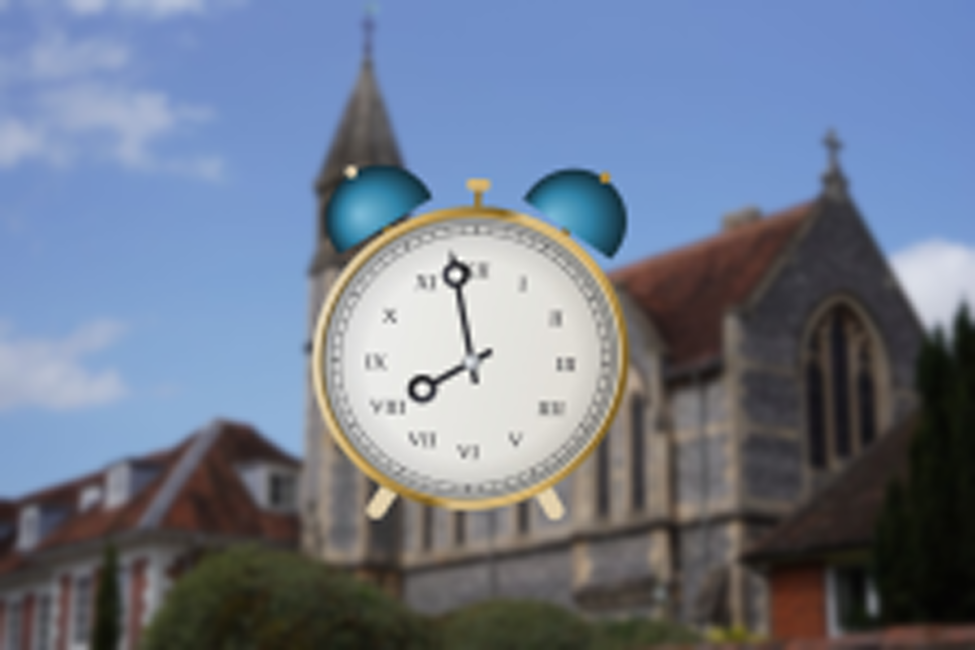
7:58
